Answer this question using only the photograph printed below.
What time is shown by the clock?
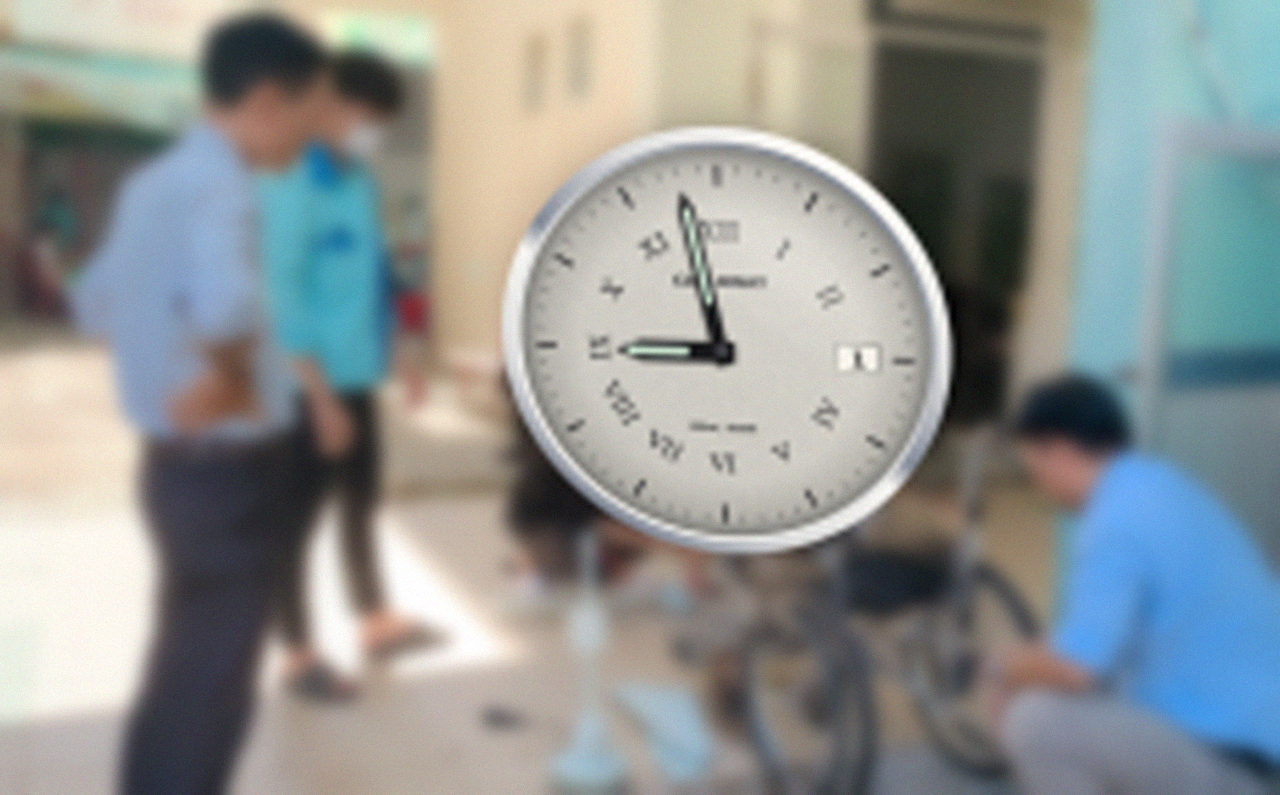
8:58
